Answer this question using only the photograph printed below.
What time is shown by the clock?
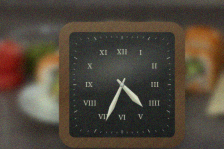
4:34
